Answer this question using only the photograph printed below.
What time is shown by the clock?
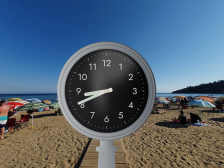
8:41
